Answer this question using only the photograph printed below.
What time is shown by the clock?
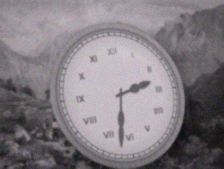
2:32
